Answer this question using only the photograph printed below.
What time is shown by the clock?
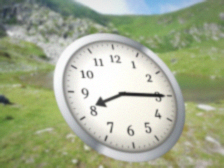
8:15
